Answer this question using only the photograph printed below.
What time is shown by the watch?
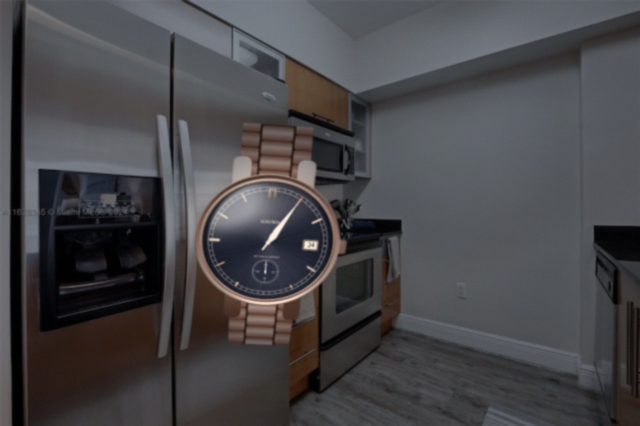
1:05
